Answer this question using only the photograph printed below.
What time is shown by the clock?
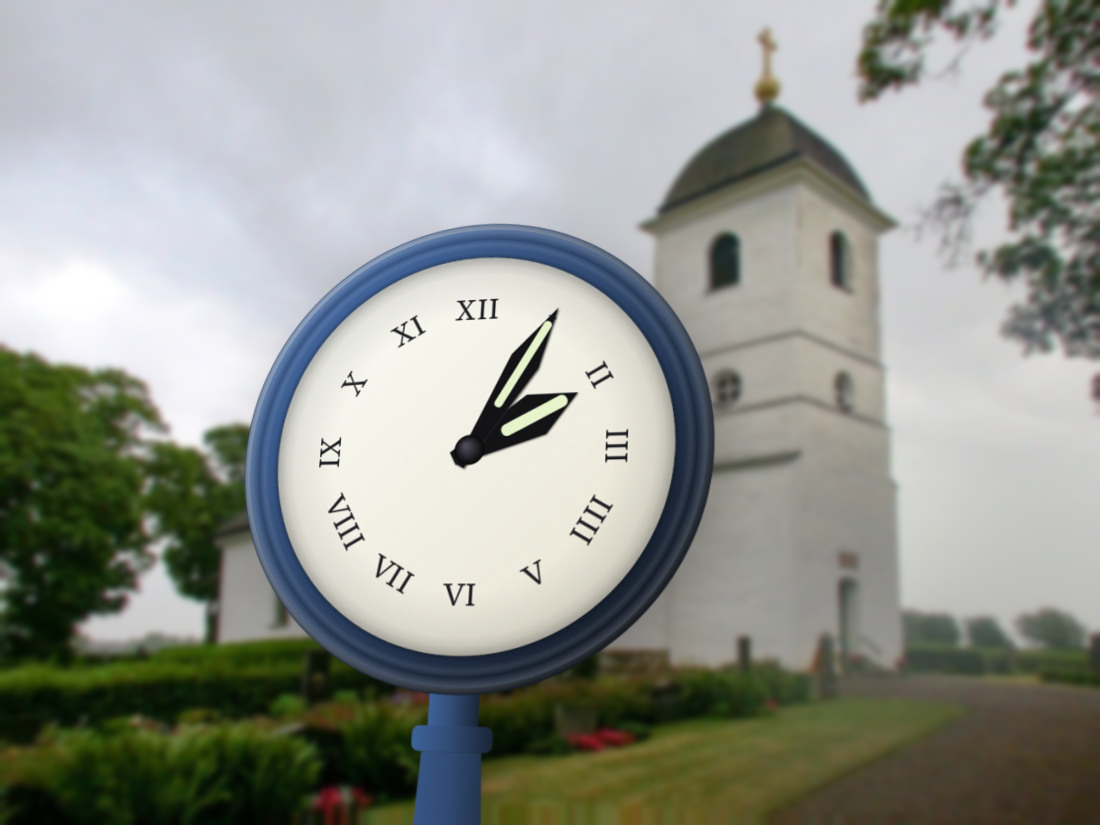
2:05
